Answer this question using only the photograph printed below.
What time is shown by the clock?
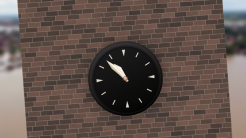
10:53
